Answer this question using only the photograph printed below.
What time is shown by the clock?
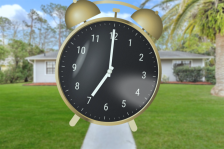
7:00
